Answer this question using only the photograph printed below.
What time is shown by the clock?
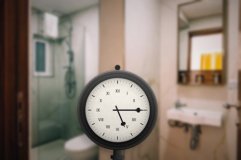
5:15
